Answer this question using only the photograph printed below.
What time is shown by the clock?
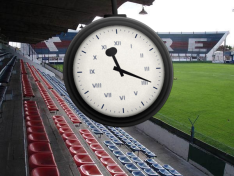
11:19
